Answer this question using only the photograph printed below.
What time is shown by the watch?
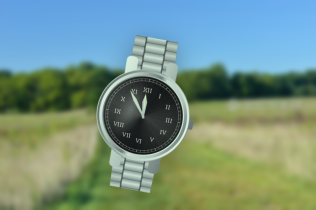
11:54
